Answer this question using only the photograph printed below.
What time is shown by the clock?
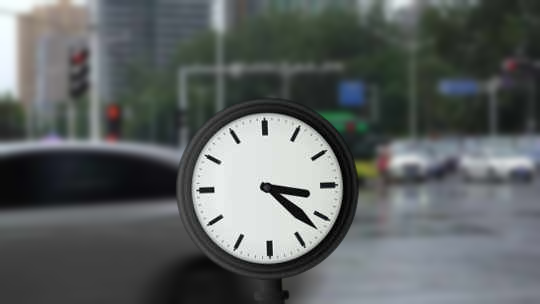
3:22
